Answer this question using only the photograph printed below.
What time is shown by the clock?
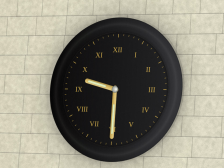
9:30
